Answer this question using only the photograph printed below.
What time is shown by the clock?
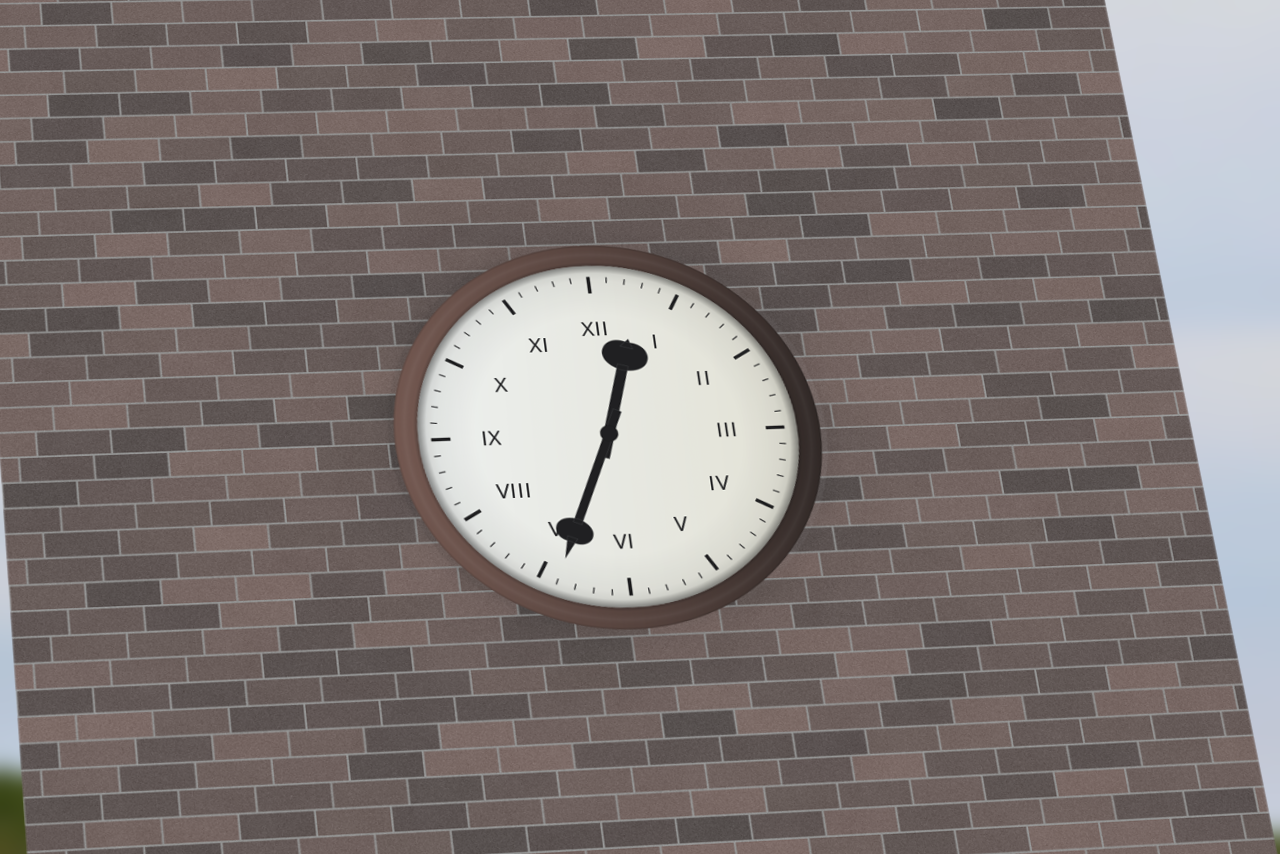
12:34
